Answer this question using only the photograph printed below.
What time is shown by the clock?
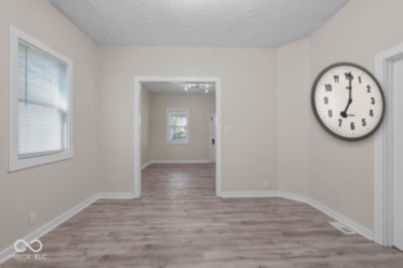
7:01
